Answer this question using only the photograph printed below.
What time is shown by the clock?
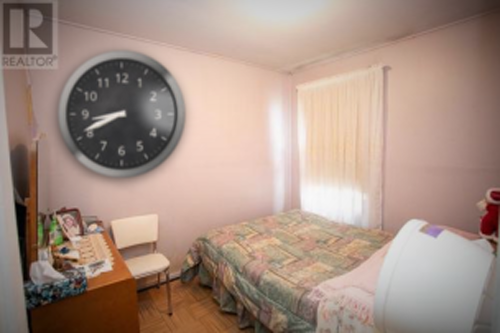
8:41
